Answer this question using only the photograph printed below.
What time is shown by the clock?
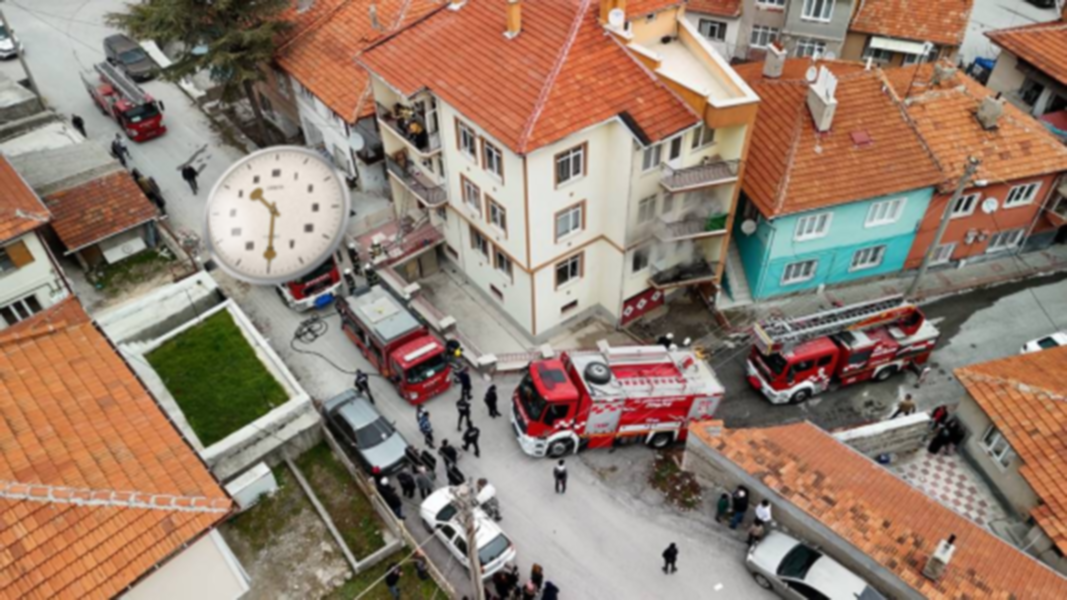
10:30
